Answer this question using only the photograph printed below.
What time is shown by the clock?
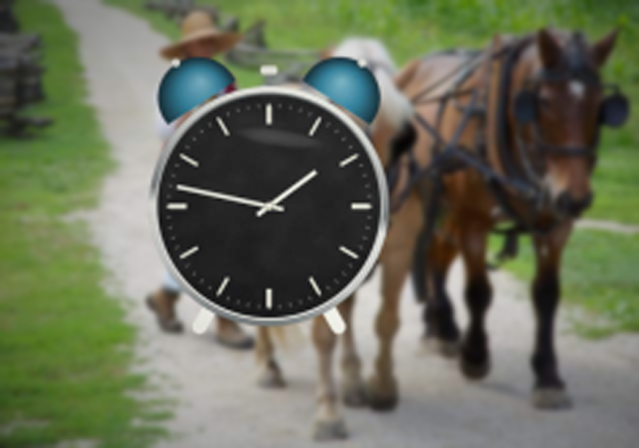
1:47
